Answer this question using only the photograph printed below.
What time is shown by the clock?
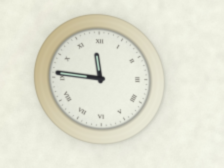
11:46
